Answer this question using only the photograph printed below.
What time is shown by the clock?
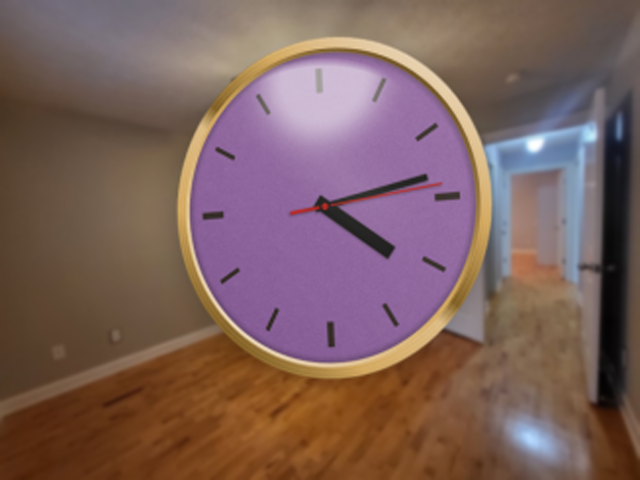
4:13:14
